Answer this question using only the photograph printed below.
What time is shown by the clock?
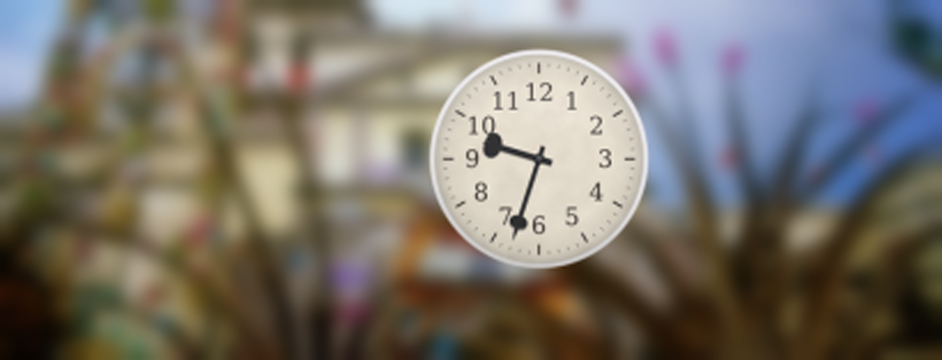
9:33
